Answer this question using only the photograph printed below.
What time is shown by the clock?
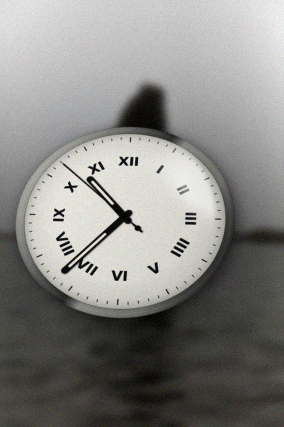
10:36:52
